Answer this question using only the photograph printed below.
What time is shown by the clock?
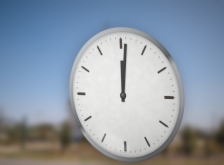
12:01
